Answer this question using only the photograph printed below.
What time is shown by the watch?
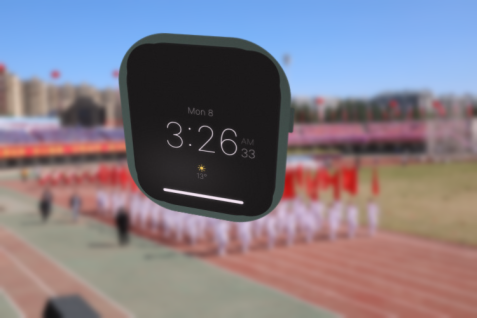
3:26:33
